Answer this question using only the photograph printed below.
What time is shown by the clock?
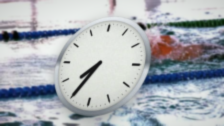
7:35
